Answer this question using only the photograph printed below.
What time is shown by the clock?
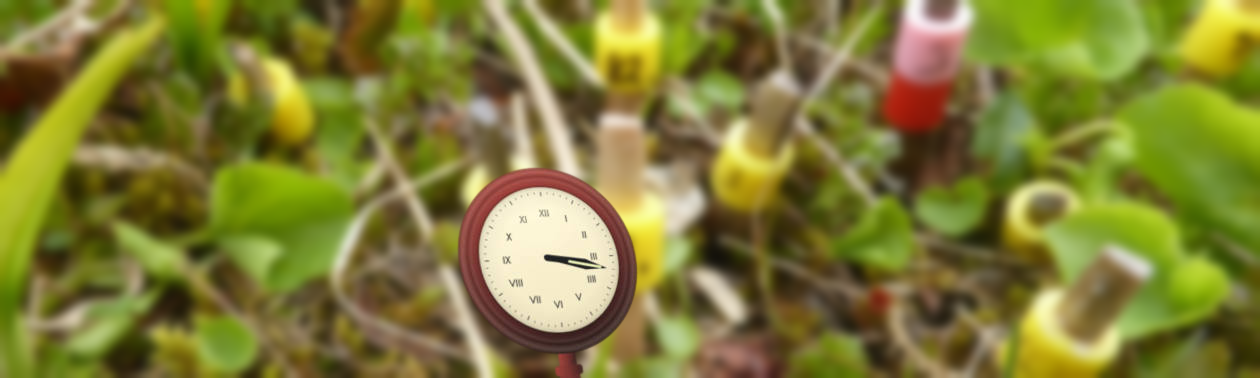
3:17
